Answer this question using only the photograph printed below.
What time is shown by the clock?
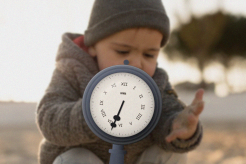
6:33
